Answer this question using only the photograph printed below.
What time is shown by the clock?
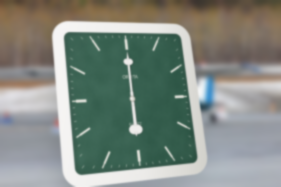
6:00
